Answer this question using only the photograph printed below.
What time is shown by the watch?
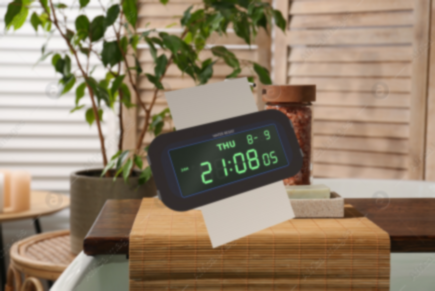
21:08:05
